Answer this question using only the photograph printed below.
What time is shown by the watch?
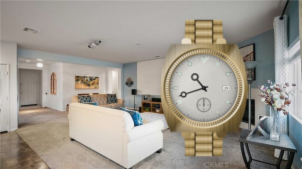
10:42
